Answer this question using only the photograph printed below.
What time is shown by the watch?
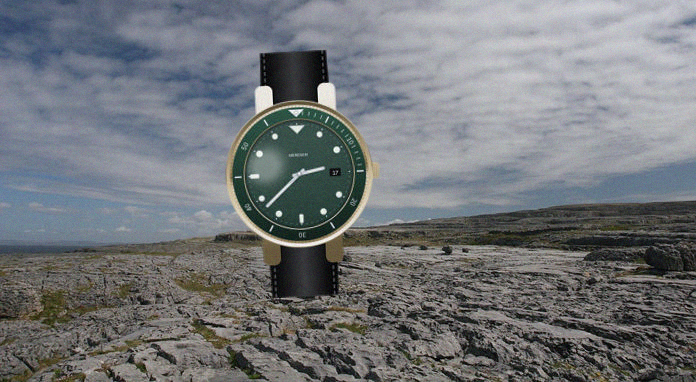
2:38
